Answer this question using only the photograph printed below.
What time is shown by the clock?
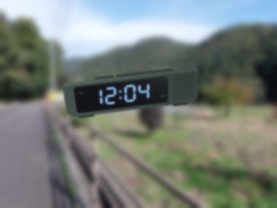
12:04
